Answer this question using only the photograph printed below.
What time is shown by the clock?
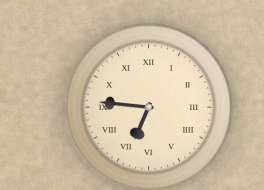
6:46
